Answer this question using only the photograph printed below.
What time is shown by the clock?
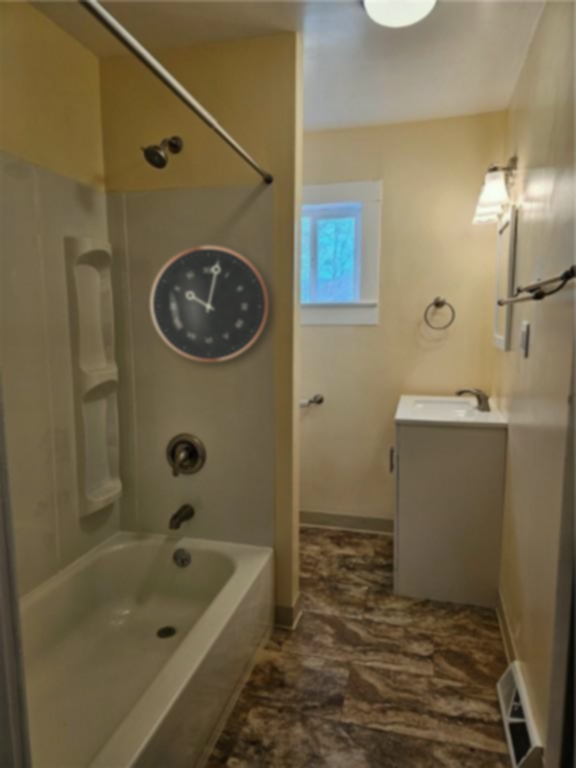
10:02
